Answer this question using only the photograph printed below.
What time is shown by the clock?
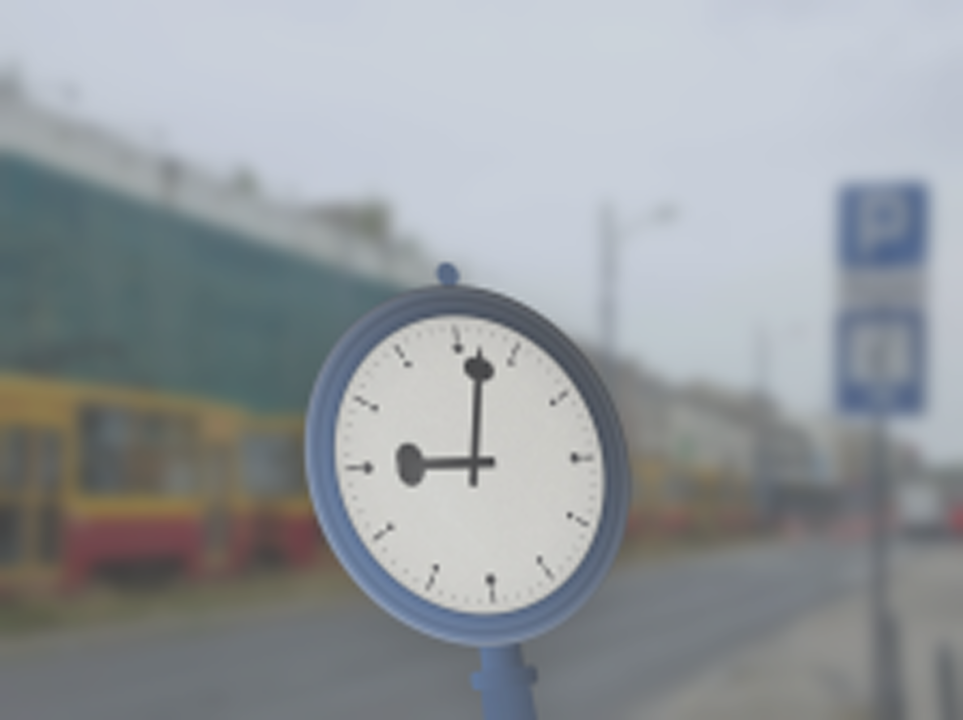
9:02
